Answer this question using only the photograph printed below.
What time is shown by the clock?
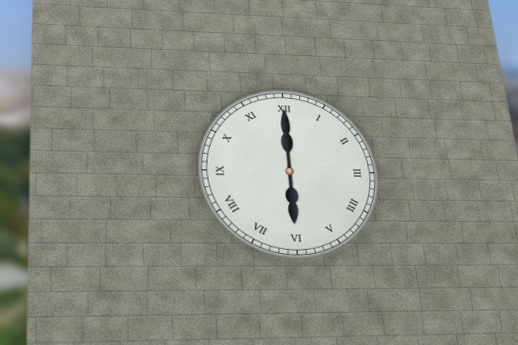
6:00
